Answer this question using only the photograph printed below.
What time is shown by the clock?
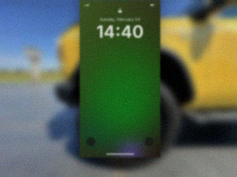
14:40
